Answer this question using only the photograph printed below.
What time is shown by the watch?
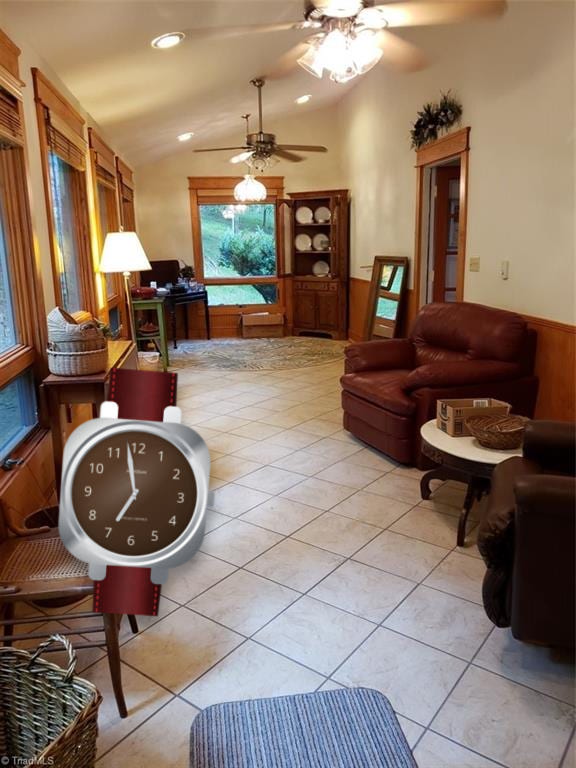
6:58
